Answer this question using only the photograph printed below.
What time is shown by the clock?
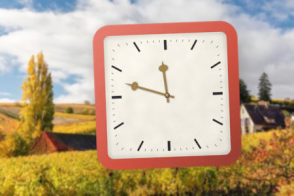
11:48
